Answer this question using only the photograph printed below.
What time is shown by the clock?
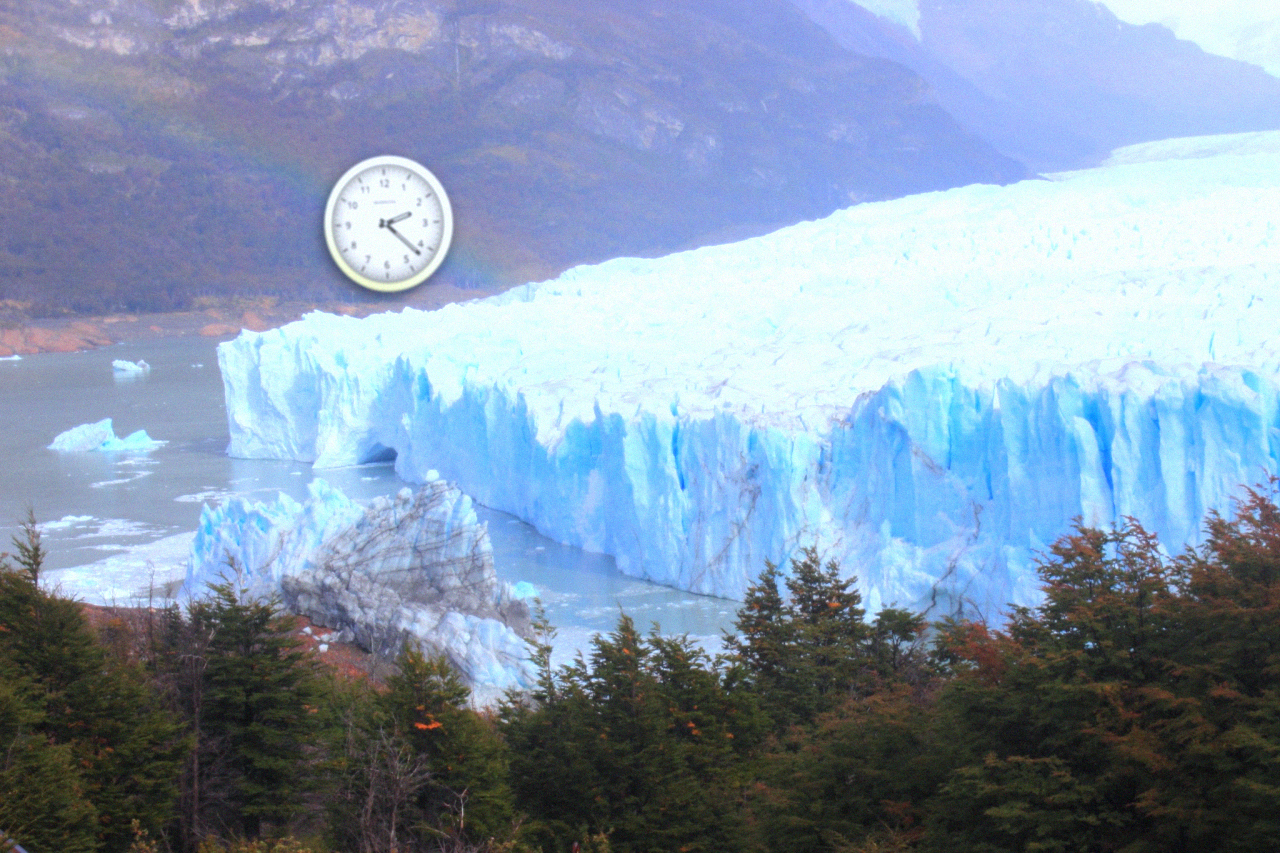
2:22
